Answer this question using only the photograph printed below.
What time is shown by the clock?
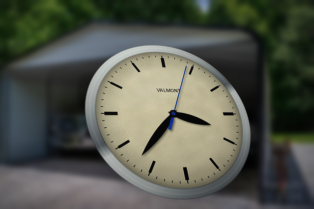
3:37:04
